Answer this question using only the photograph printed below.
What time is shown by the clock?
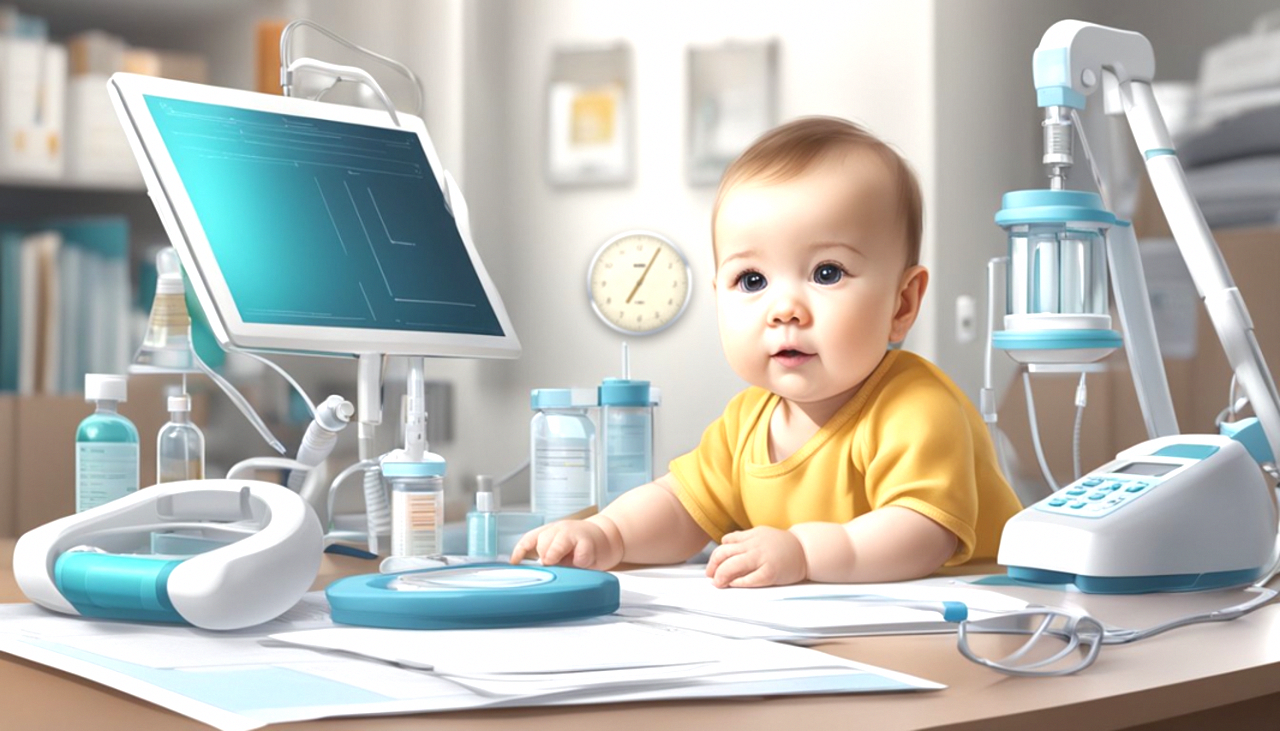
7:05
